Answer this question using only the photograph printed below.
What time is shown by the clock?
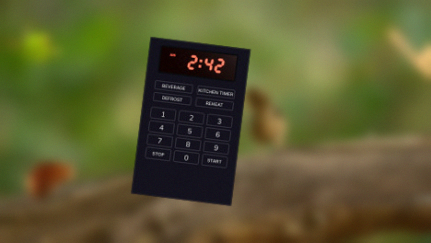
2:42
